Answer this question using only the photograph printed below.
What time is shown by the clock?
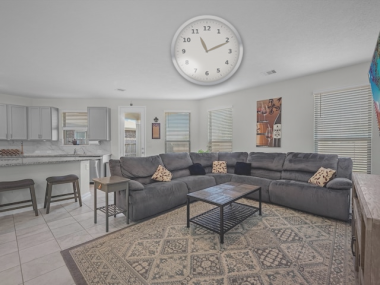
11:11
